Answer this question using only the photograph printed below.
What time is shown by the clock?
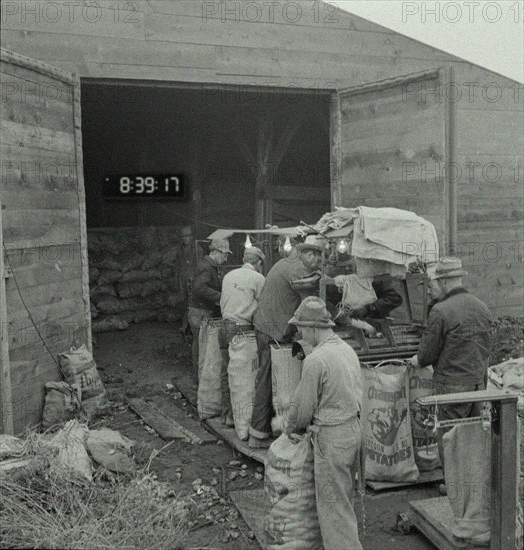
8:39:17
